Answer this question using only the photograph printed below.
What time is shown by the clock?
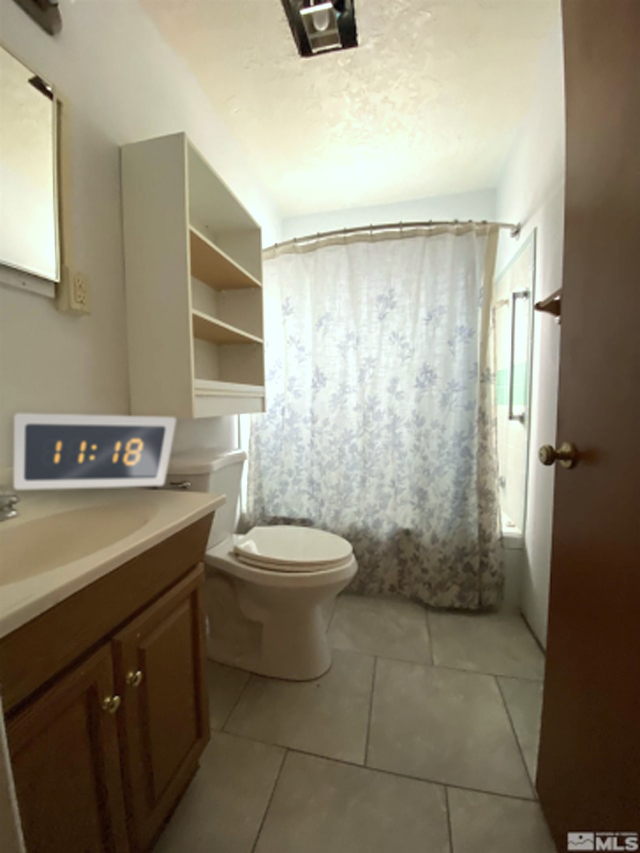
11:18
